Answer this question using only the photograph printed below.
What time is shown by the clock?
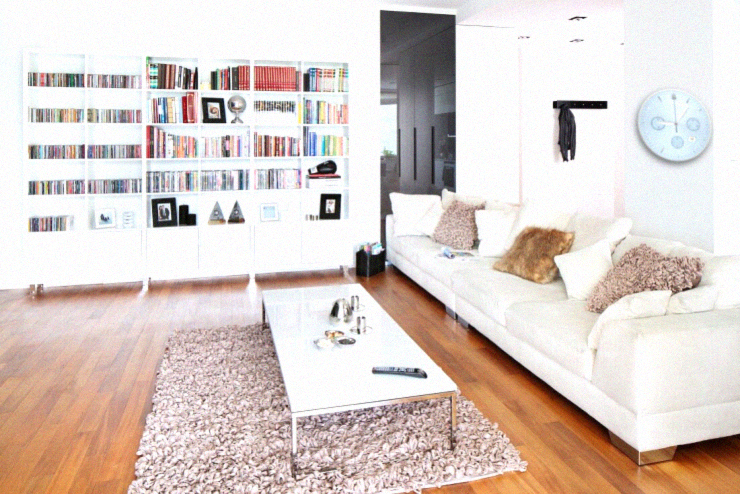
9:06
